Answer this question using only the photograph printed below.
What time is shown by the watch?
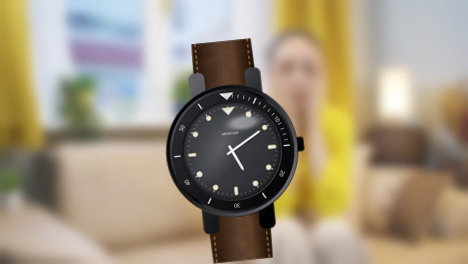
5:10
